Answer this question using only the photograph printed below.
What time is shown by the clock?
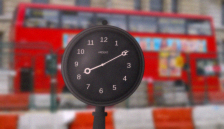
8:10
